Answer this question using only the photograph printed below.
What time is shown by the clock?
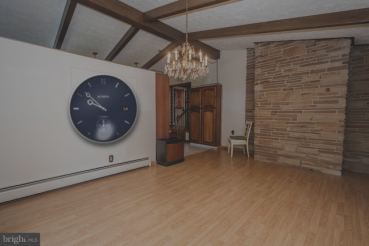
9:52
